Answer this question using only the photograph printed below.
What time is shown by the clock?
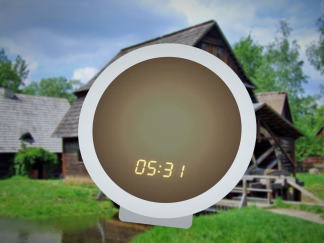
5:31
